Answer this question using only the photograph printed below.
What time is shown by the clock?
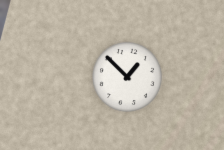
12:50
